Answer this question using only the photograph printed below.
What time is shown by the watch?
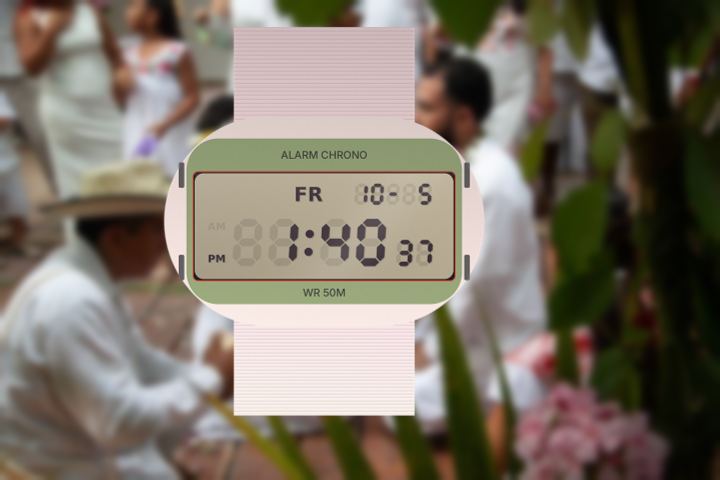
1:40:37
